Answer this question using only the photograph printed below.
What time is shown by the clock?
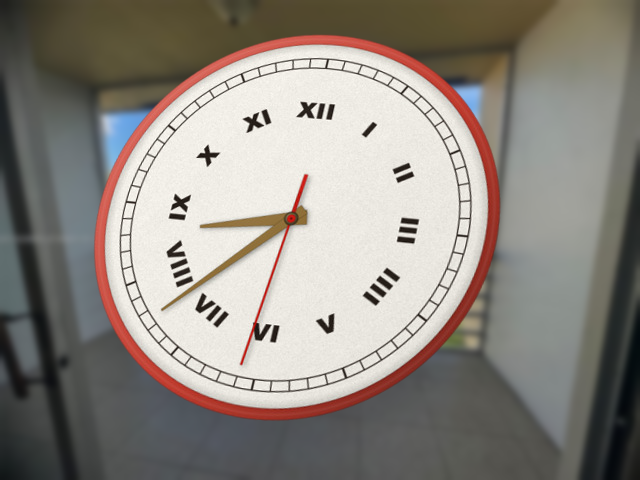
8:37:31
